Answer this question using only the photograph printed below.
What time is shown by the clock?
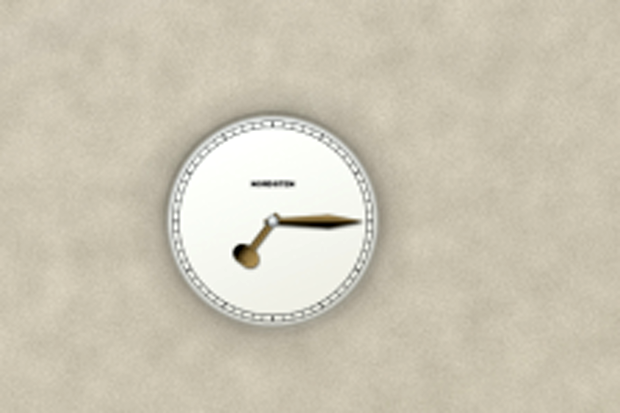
7:15
